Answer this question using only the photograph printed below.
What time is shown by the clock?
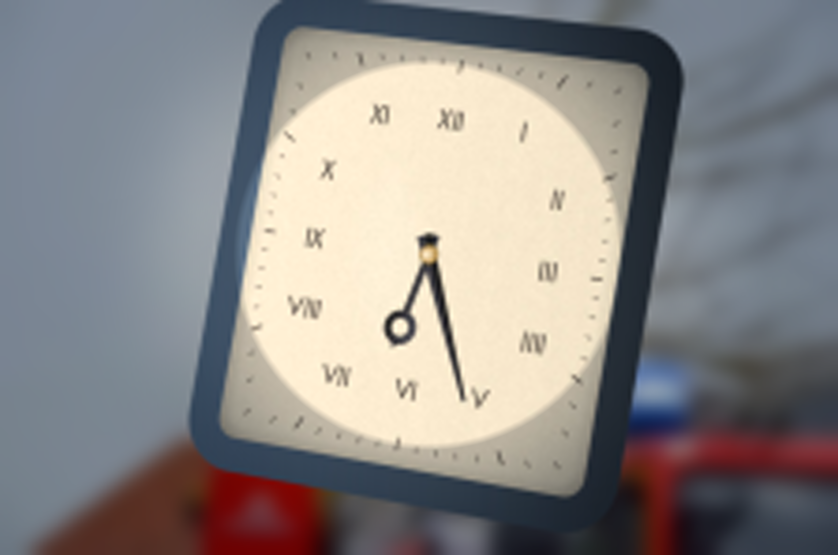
6:26
